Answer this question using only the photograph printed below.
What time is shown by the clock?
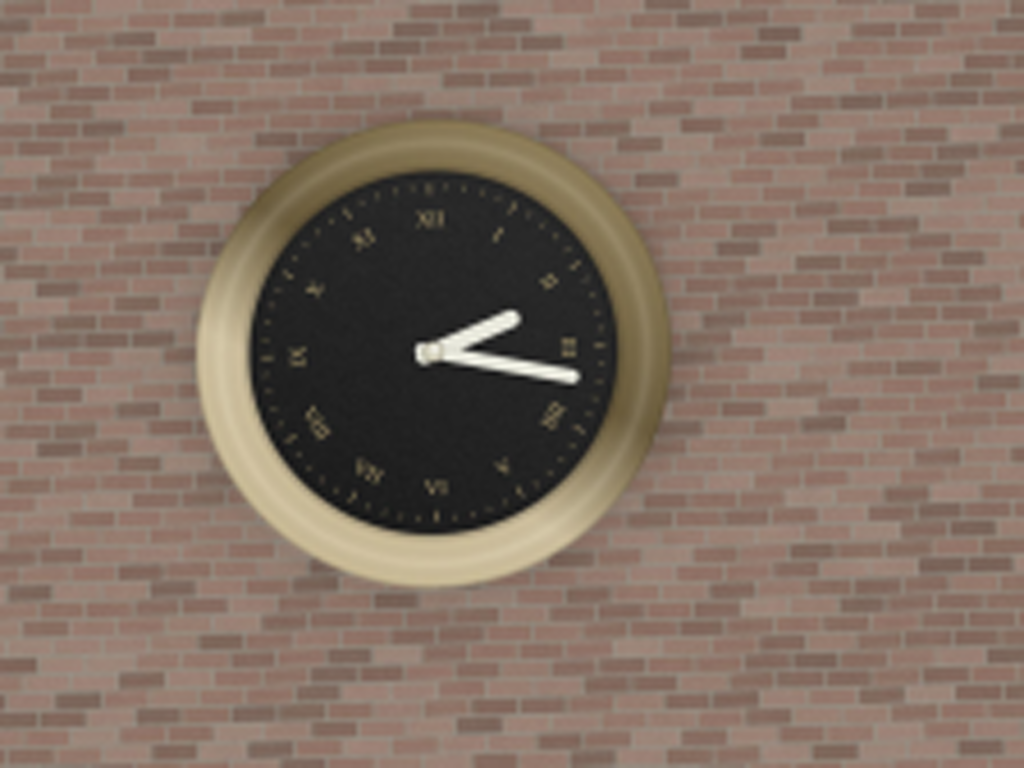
2:17
